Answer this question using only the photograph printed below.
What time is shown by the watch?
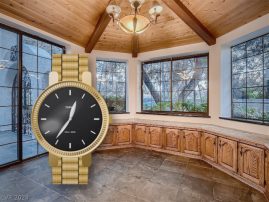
12:36
